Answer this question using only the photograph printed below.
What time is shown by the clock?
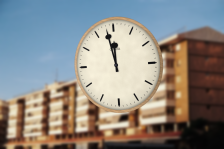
11:58
